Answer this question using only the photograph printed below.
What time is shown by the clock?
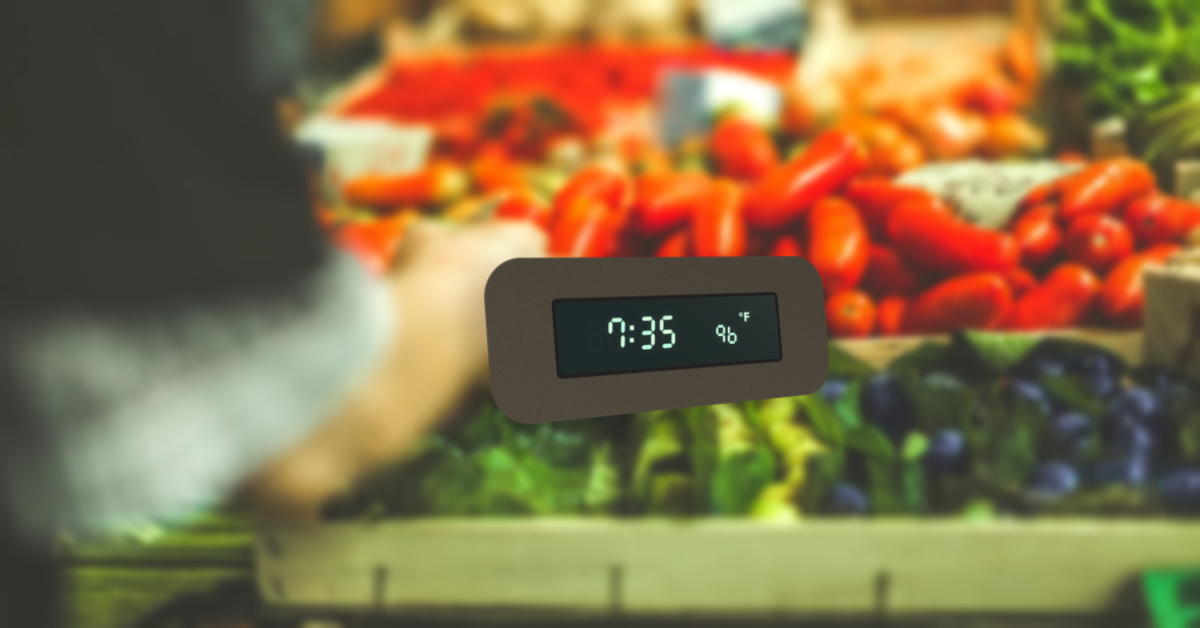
7:35
